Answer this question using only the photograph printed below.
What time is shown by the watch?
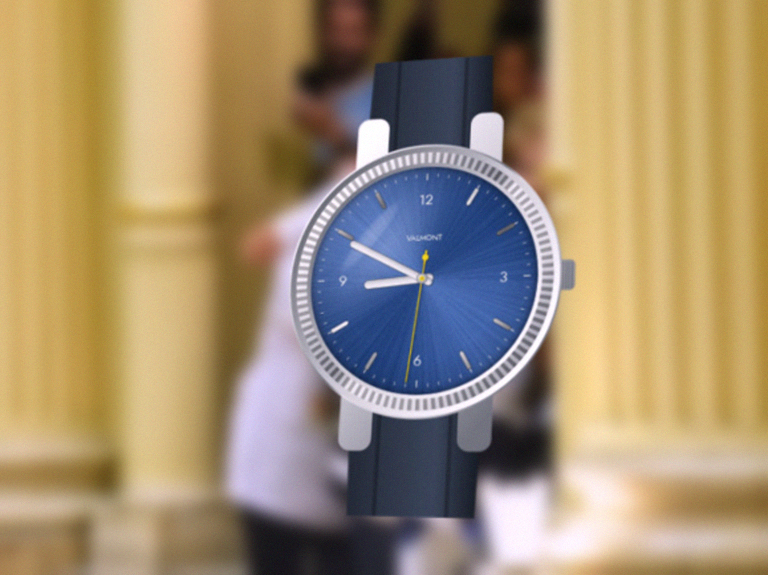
8:49:31
